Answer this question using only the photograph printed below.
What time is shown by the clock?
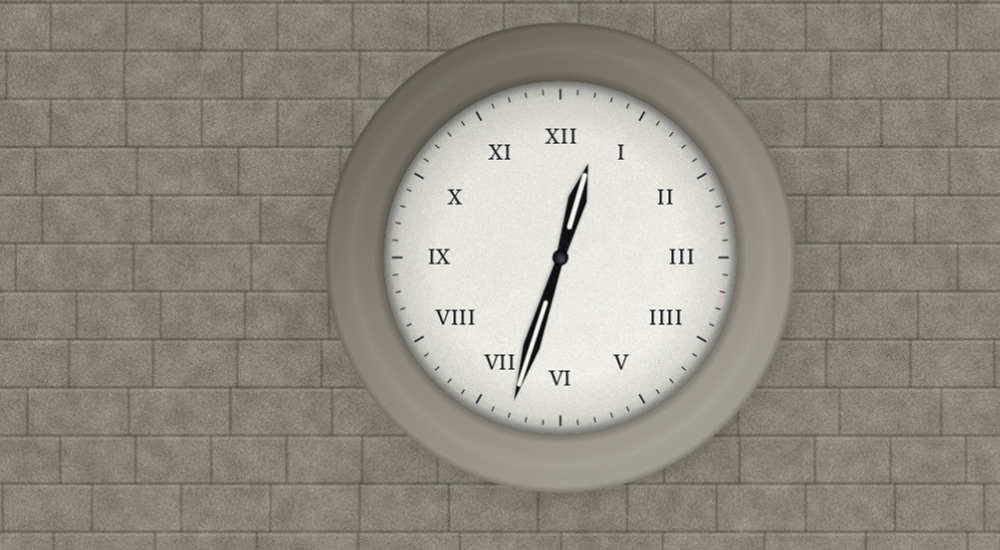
12:33
